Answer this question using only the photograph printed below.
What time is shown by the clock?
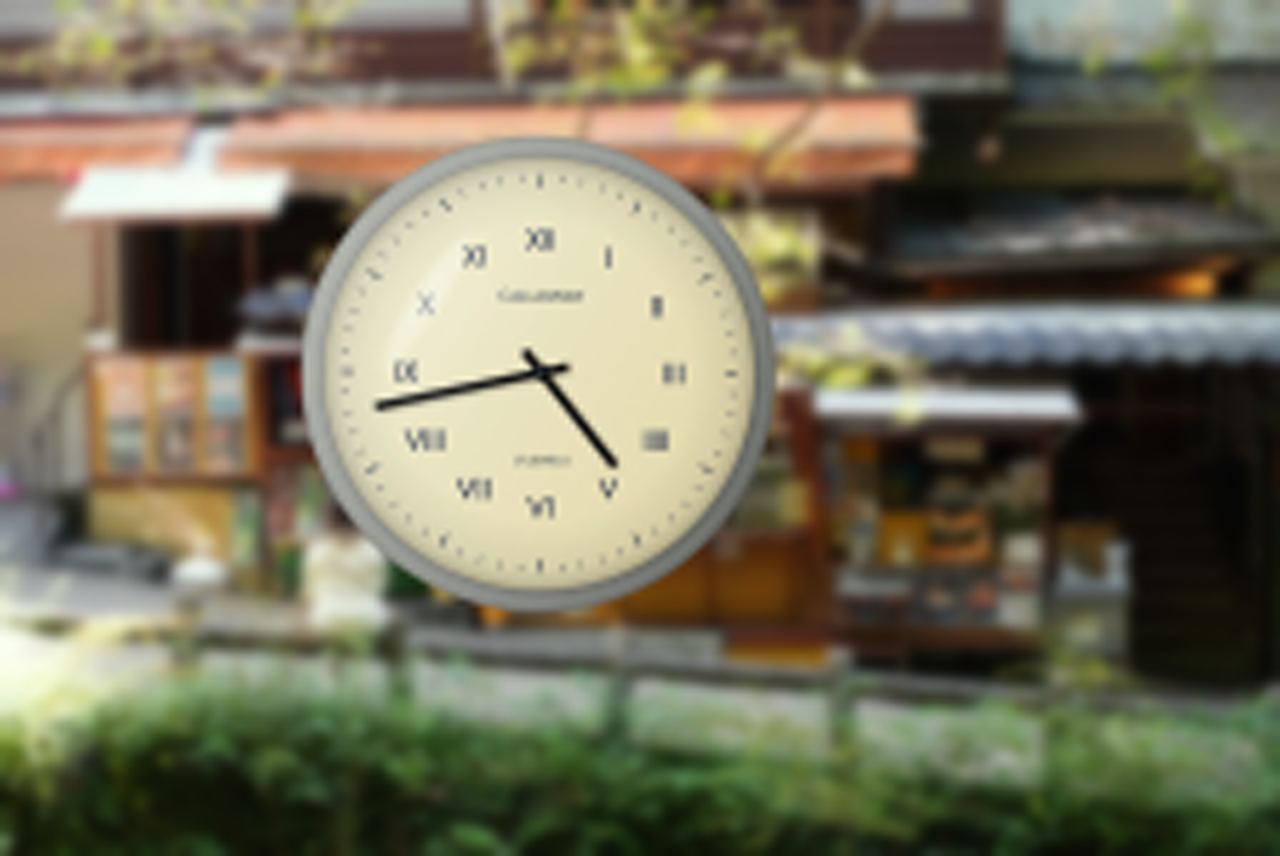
4:43
